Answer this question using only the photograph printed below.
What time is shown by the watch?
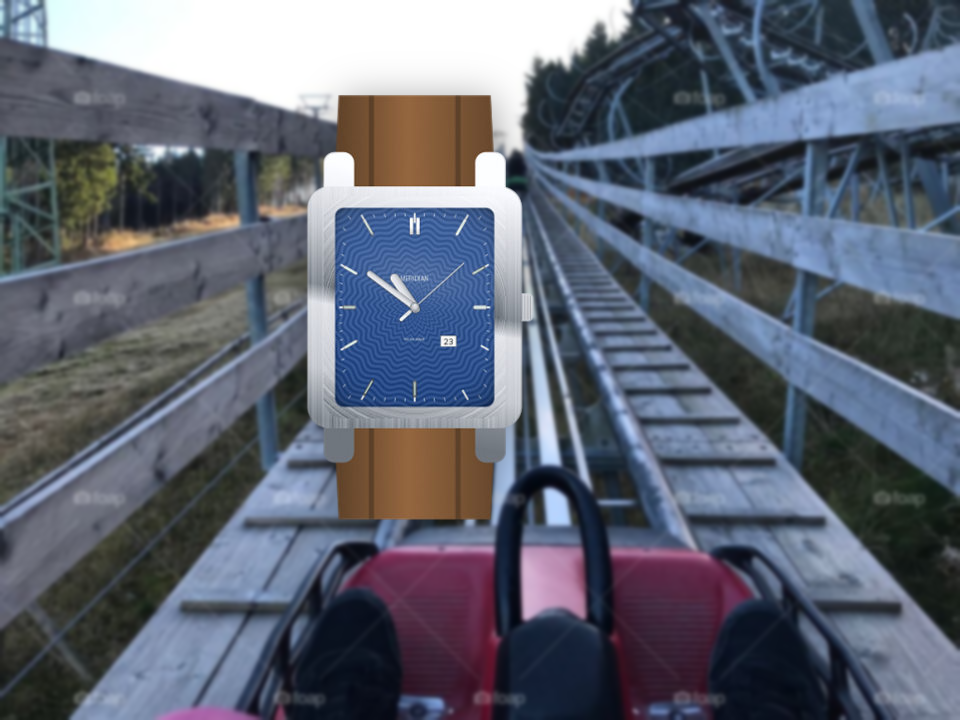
10:51:08
